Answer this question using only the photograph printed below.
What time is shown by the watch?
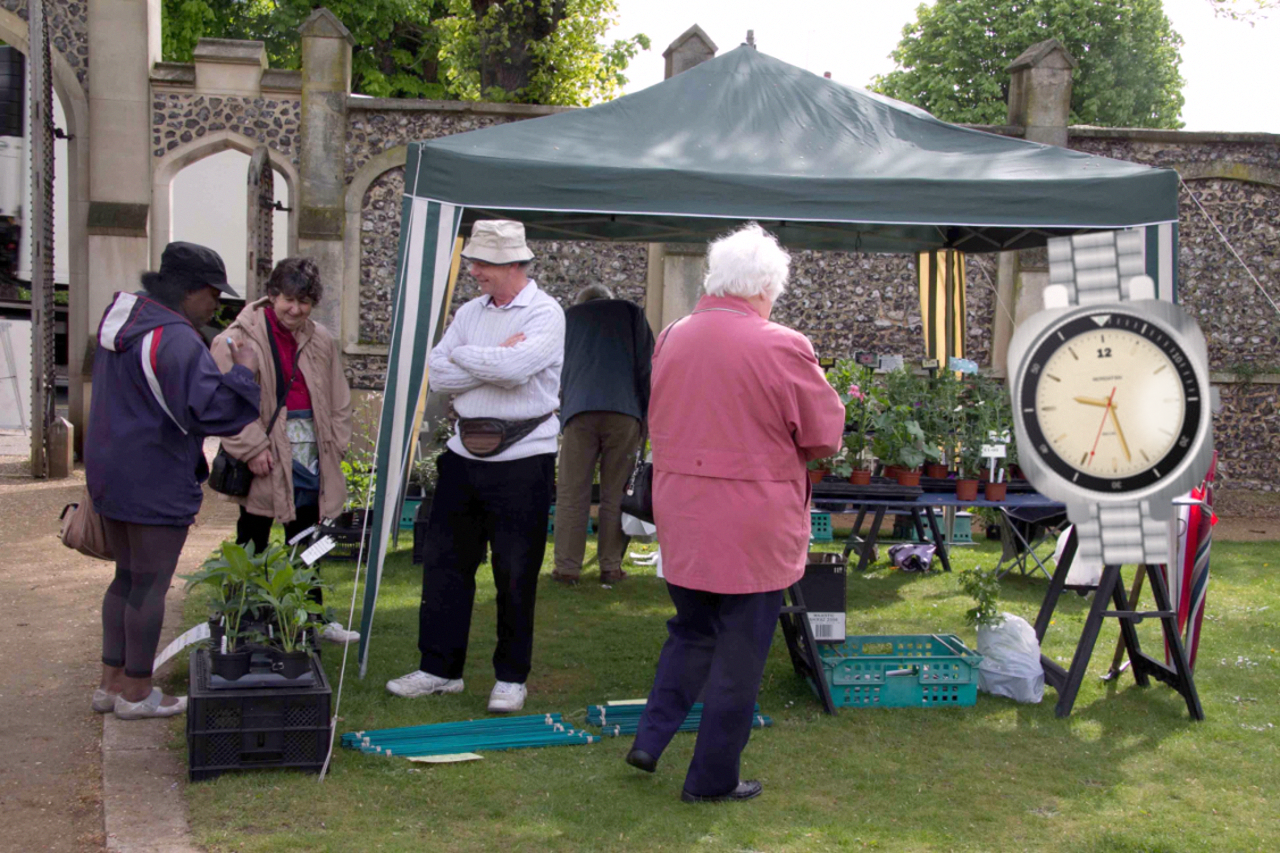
9:27:34
